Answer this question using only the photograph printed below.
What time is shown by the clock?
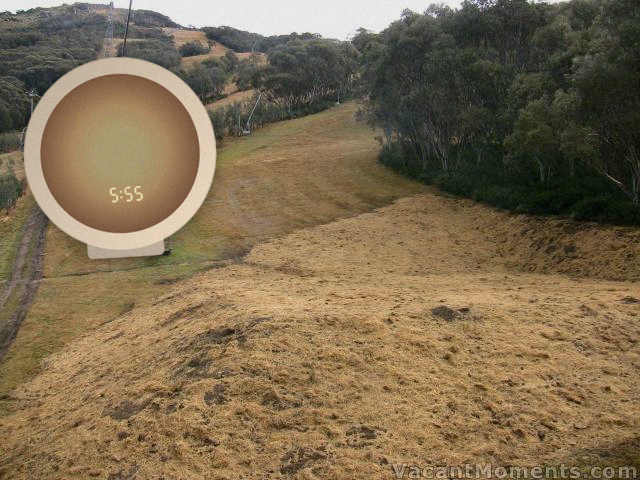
5:55
